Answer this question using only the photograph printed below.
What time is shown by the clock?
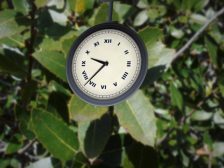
9:37
